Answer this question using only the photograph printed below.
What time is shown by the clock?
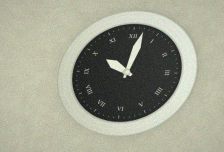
10:02
